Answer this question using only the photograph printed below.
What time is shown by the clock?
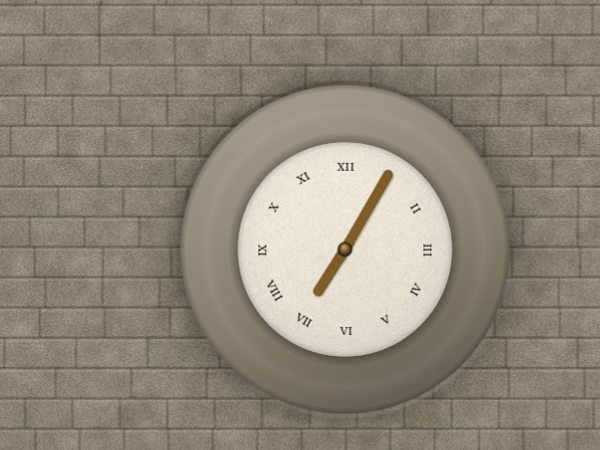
7:05
